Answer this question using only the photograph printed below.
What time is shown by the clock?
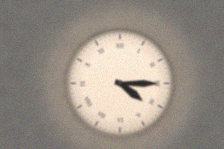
4:15
